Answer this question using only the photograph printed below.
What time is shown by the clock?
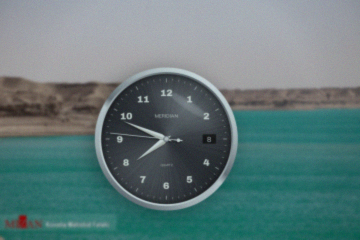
7:48:46
